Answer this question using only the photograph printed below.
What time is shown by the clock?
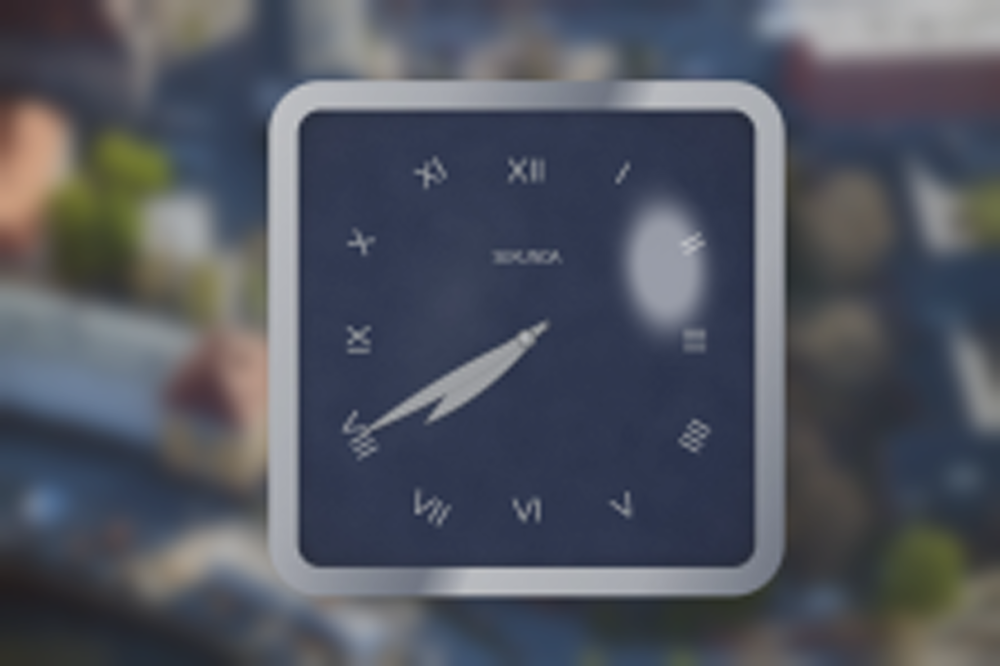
7:40
